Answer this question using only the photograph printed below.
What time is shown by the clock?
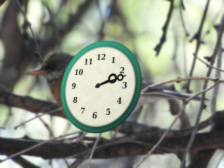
2:12
